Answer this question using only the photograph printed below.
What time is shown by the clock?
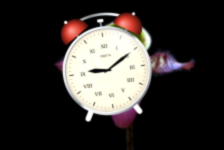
9:10
